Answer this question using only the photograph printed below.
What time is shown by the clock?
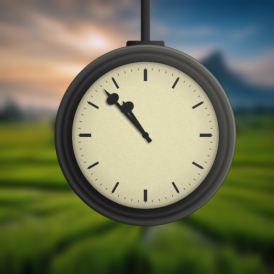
10:53
